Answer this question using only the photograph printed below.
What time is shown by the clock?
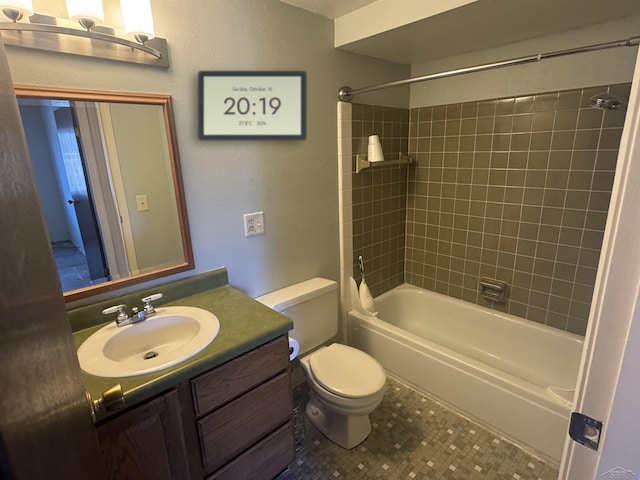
20:19
